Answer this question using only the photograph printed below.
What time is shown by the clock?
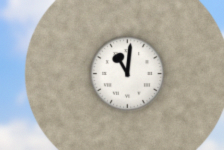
11:01
